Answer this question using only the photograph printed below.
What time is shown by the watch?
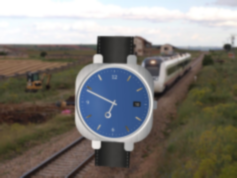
6:49
